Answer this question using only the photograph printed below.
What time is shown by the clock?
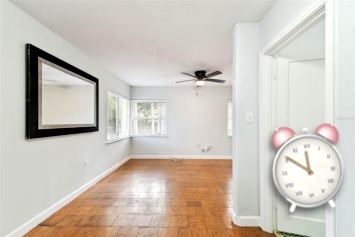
11:51
